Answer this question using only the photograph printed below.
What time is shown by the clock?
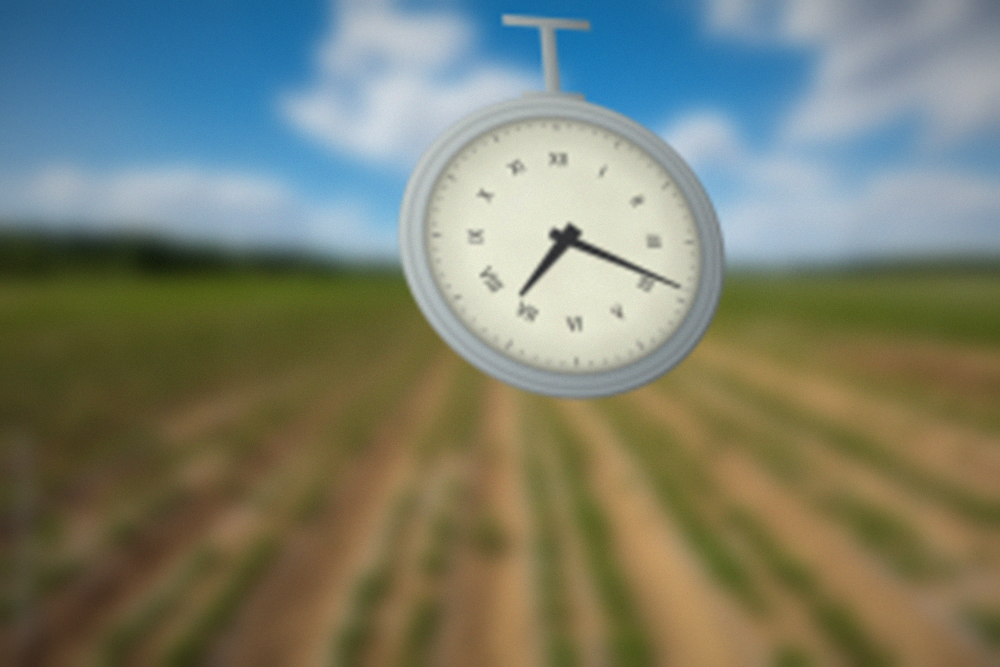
7:19
